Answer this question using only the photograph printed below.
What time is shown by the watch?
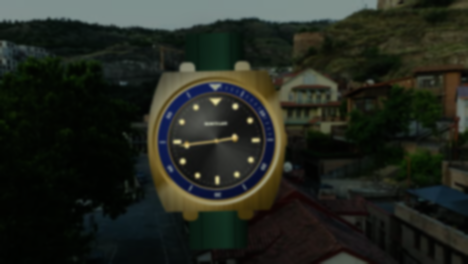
2:44
